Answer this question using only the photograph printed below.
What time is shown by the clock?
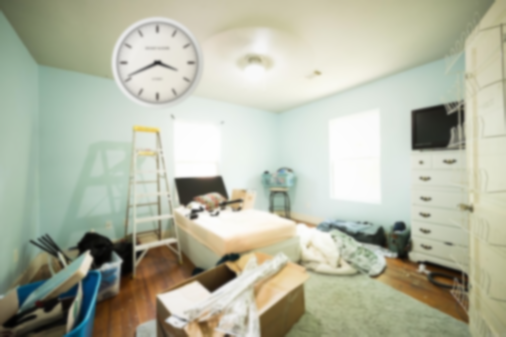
3:41
